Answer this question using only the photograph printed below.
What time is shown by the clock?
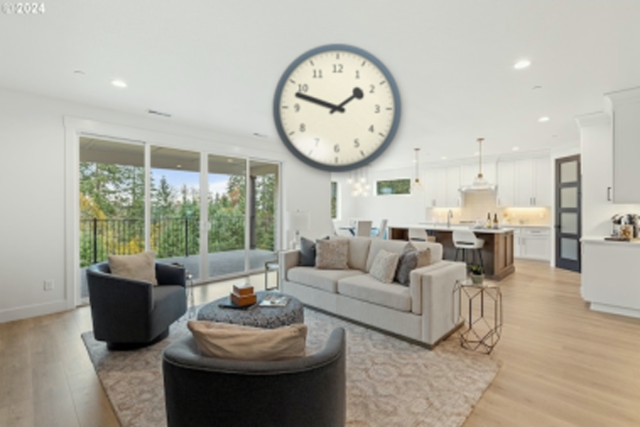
1:48
